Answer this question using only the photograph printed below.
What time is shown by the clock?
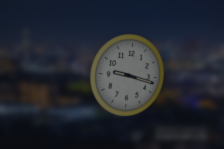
9:17
